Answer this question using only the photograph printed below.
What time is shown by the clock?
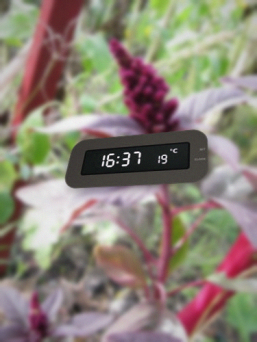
16:37
